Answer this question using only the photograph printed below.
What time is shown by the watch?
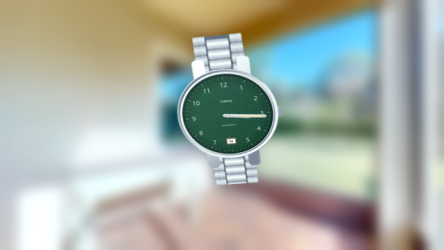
3:16
